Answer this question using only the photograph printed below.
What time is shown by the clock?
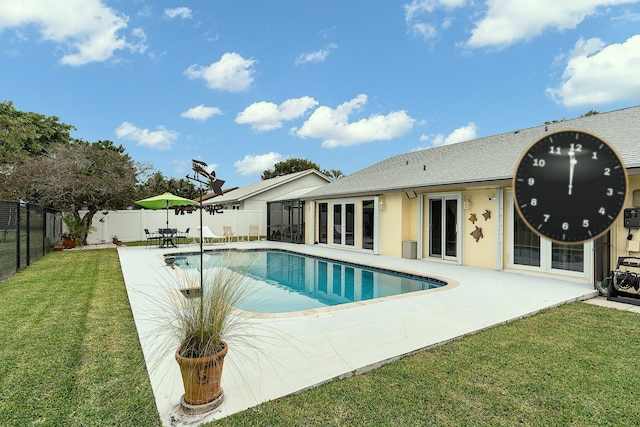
11:59
